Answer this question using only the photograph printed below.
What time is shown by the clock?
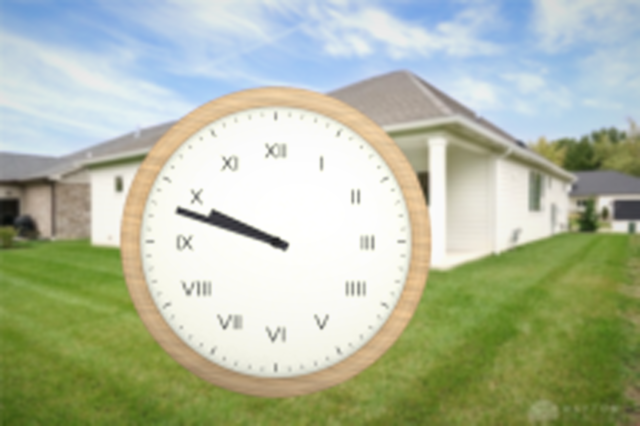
9:48
